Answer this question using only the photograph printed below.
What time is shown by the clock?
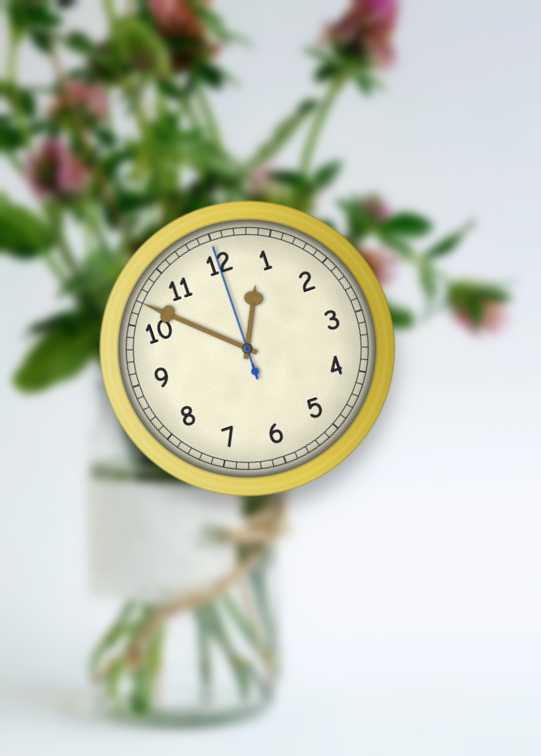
12:52:00
